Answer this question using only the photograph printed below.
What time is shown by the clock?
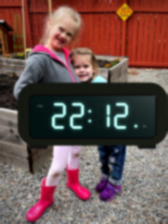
22:12
